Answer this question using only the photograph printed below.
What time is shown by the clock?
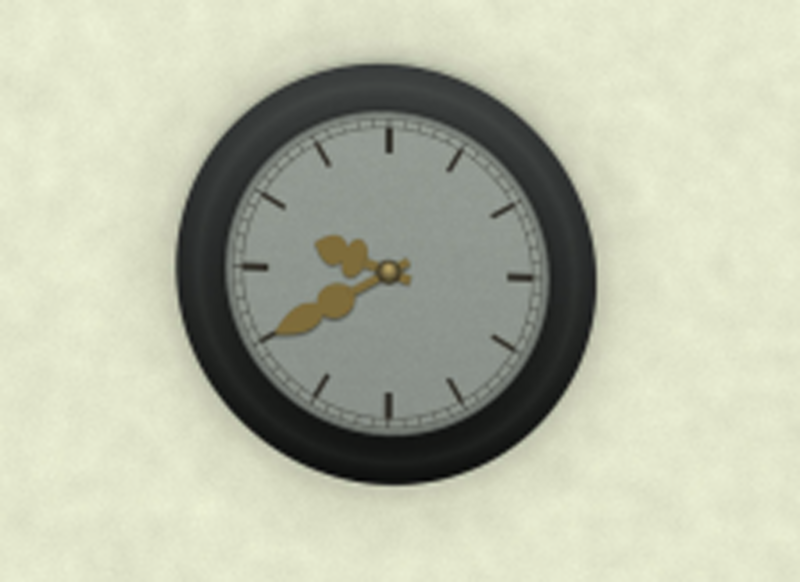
9:40
